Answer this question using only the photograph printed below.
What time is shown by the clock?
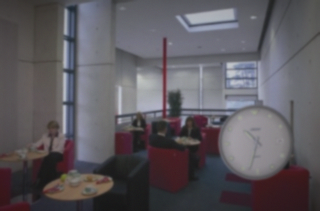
10:33
